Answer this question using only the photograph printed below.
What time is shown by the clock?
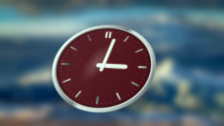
3:02
